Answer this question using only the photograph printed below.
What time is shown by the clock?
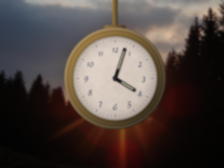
4:03
